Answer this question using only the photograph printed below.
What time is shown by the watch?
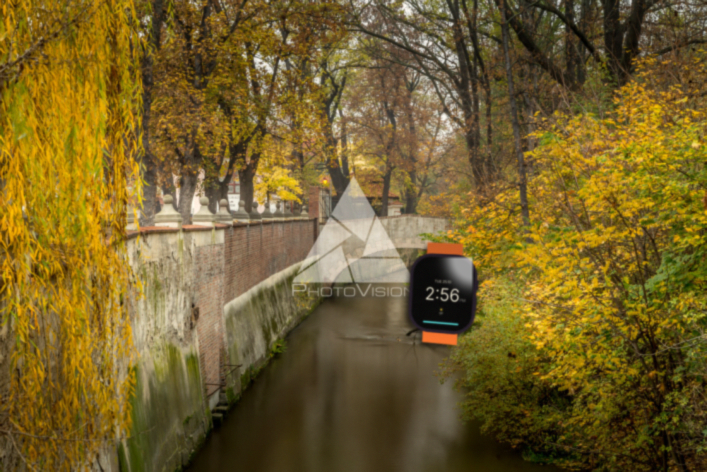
2:56
